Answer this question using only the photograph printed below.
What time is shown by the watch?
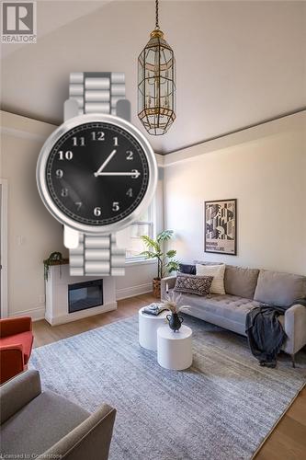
1:15
